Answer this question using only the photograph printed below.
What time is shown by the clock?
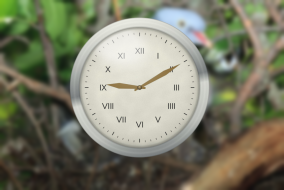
9:10
